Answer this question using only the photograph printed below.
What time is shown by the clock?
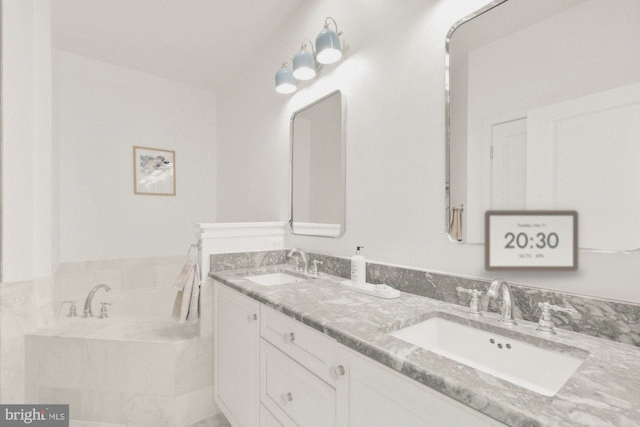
20:30
